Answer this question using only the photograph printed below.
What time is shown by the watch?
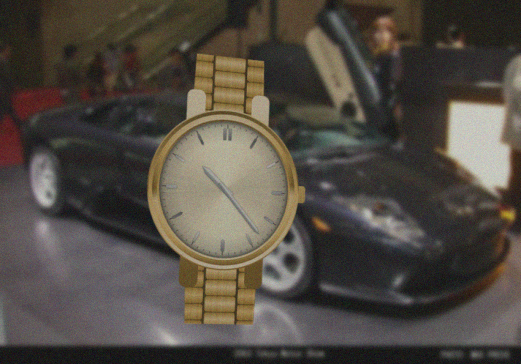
10:23
